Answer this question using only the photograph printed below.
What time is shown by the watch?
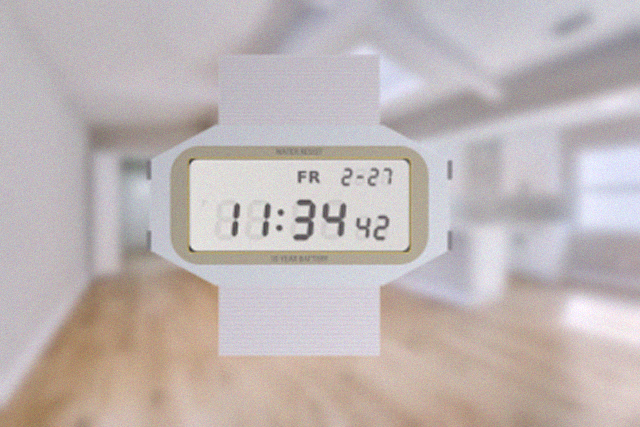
11:34:42
